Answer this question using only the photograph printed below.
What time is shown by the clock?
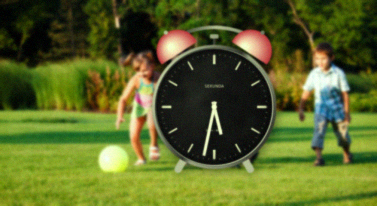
5:32
